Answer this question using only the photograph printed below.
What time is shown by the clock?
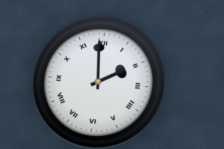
1:59
